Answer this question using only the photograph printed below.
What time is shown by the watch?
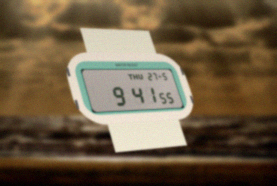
9:41:55
